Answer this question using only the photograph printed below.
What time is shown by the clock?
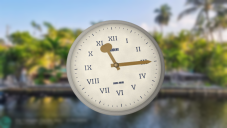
11:15
